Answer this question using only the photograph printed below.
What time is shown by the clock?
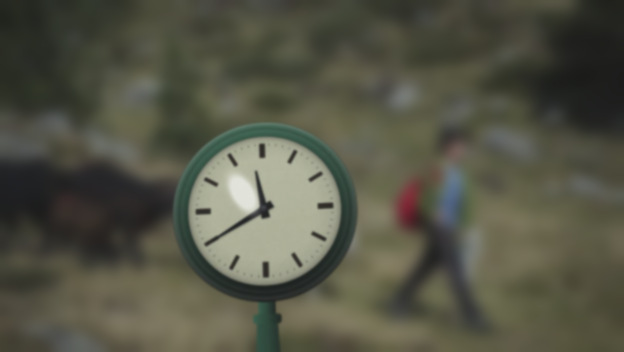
11:40
